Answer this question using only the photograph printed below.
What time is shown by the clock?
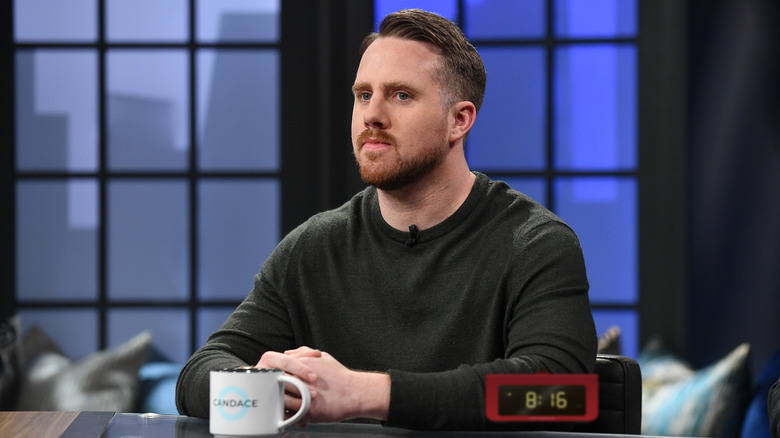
8:16
